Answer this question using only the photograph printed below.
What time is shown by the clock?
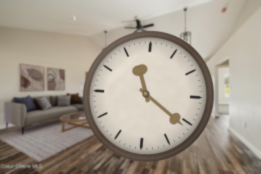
11:21
